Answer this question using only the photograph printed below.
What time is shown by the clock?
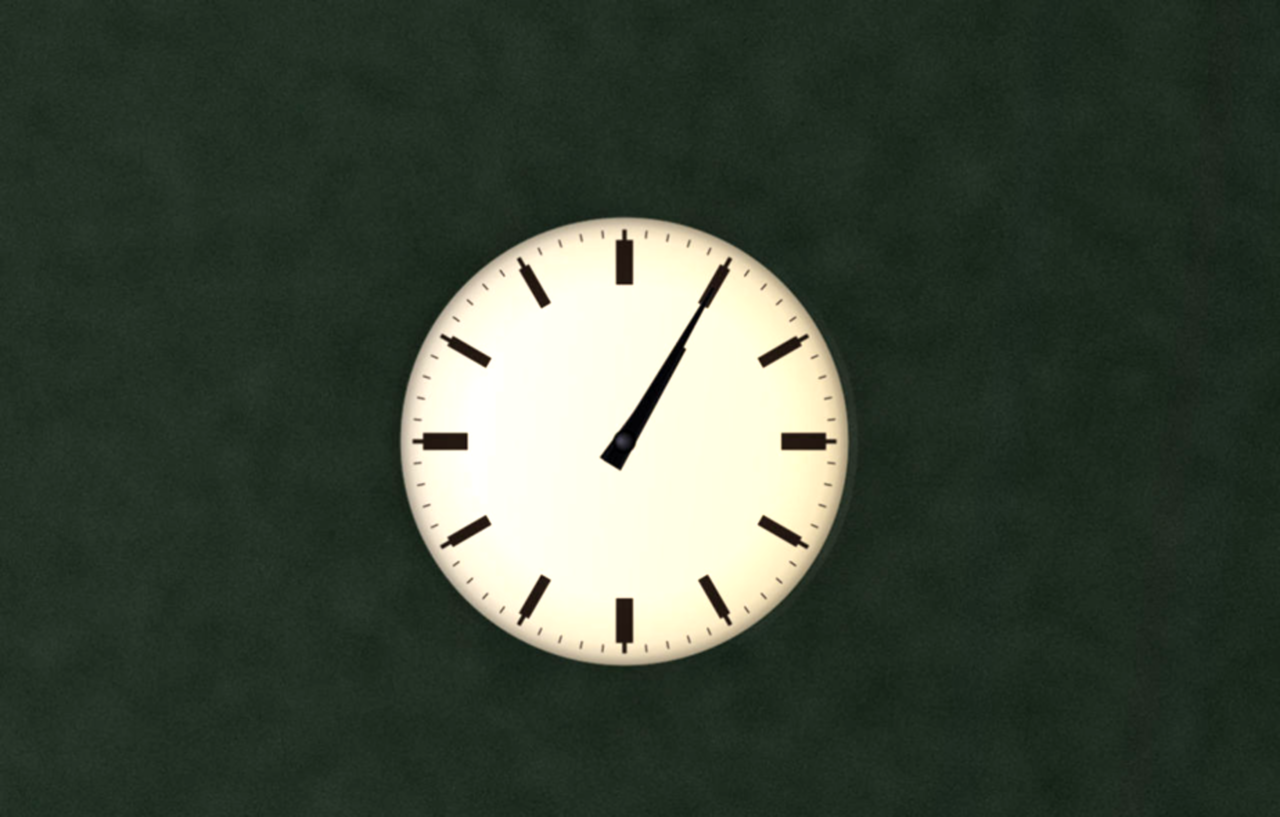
1:05
